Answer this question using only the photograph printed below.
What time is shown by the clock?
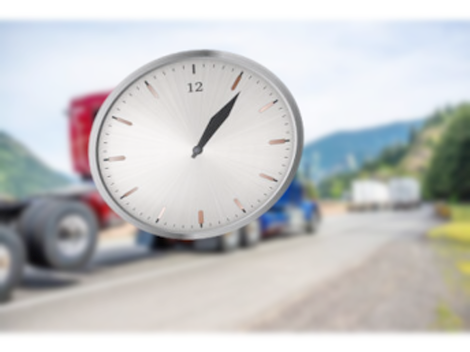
1:06
